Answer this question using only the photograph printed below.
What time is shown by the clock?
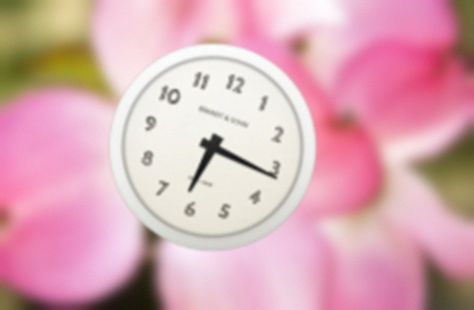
6:16
